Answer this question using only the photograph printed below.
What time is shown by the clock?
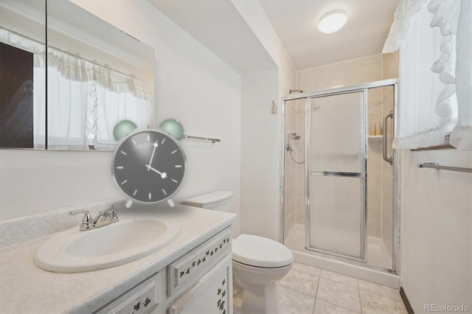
4:03
